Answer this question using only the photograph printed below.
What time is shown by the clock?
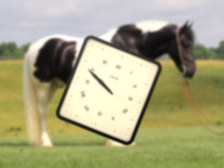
9:49
